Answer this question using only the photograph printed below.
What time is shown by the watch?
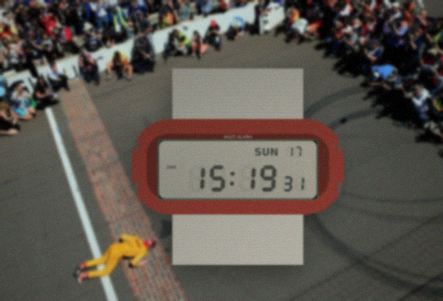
15:19:31
